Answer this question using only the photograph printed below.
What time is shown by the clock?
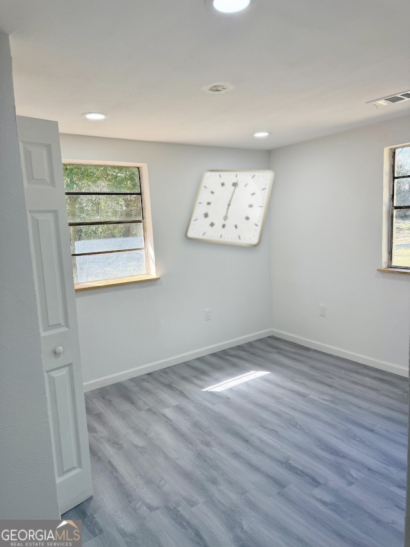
6:01
